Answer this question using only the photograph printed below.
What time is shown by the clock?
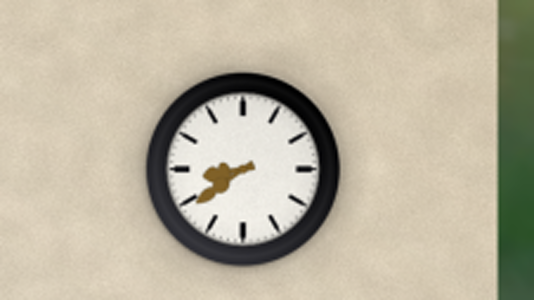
8:39
